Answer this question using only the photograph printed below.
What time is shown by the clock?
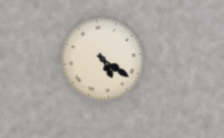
5:22
